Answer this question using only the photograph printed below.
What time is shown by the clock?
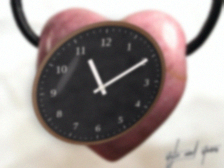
11:10
